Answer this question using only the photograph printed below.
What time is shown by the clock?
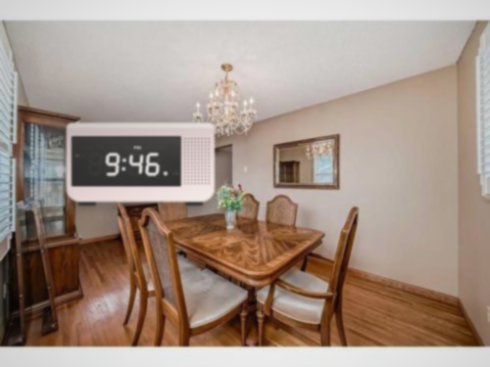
9:46
